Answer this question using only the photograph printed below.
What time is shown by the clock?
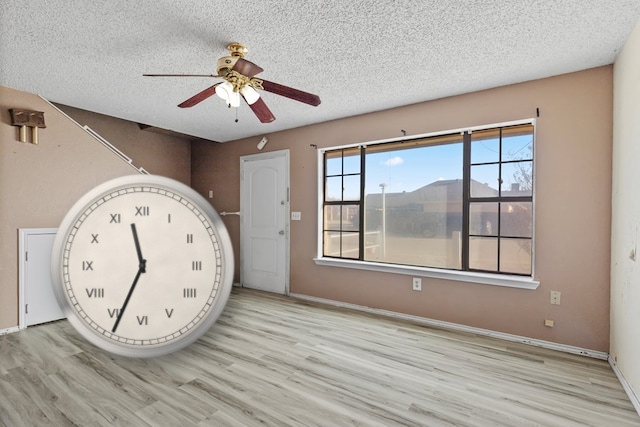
11:34
